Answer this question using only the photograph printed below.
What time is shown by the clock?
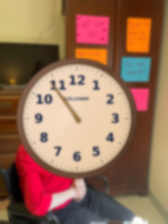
10:54
